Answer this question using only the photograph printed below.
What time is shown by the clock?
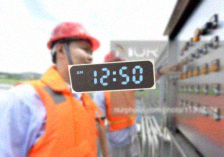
12:50
